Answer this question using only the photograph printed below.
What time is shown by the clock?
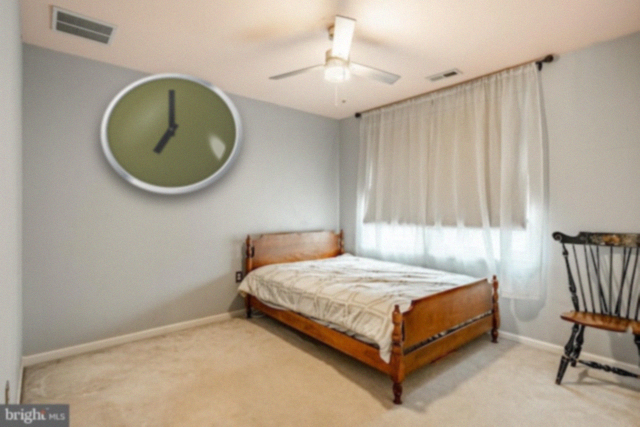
7:00
